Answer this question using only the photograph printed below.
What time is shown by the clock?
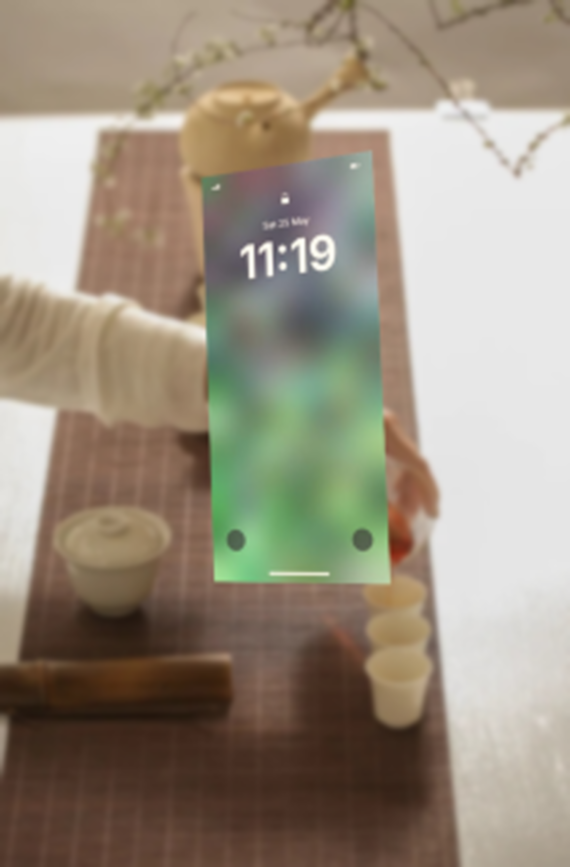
11:19
